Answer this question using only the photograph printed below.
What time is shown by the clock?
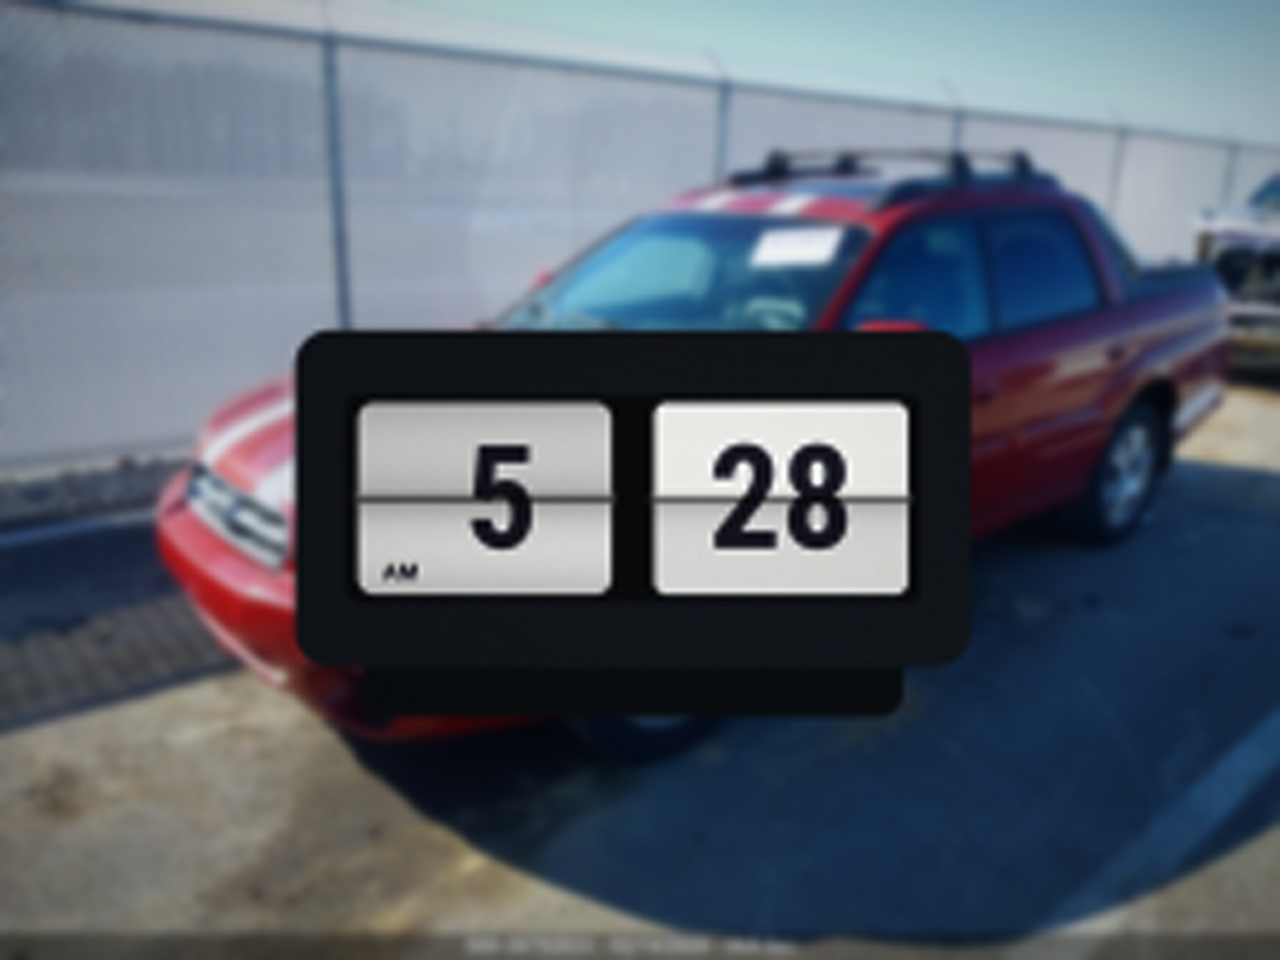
5:28
